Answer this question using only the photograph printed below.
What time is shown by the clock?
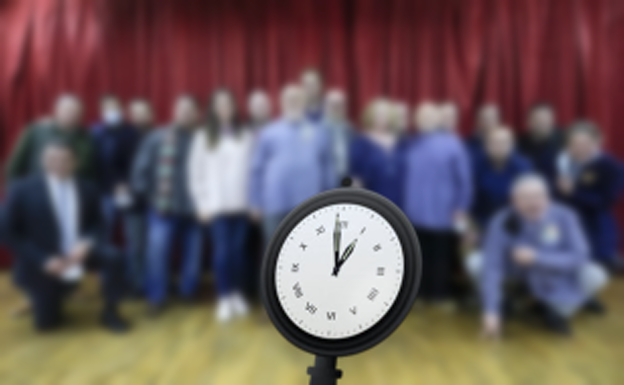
12:59
